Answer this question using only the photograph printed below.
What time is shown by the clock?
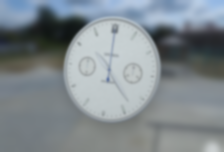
10:23
